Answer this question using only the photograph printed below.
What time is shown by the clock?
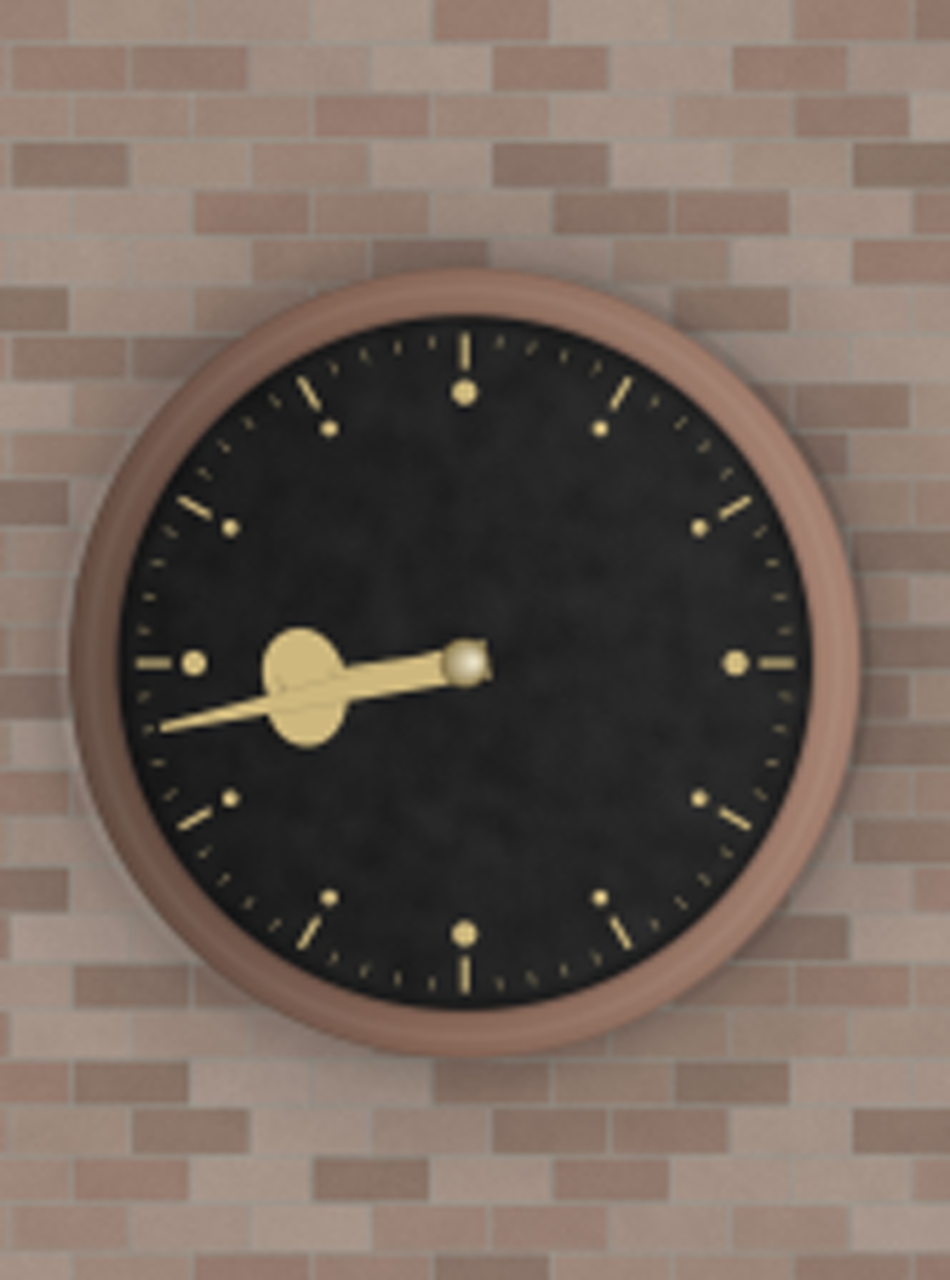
8:43
